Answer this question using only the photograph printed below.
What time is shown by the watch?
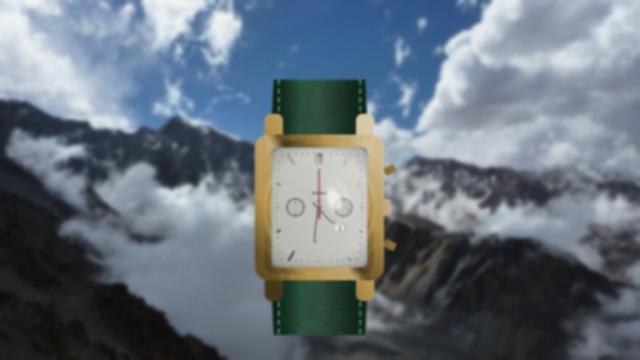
4:31
